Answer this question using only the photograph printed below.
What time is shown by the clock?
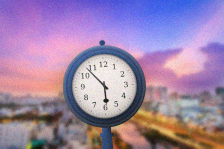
5:53
